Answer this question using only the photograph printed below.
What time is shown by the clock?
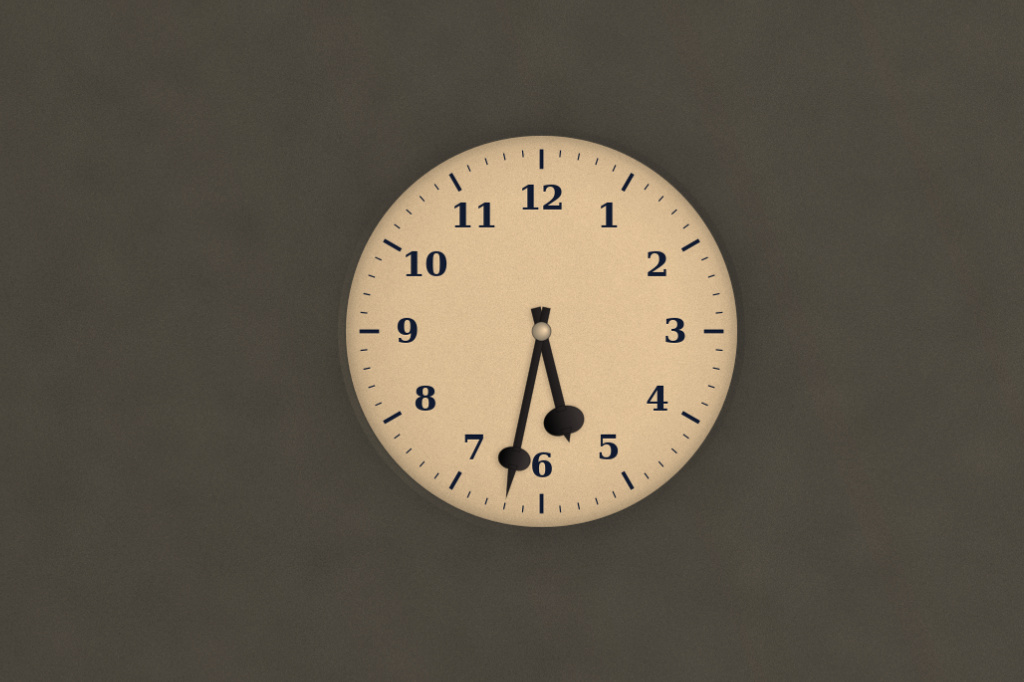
5:32
